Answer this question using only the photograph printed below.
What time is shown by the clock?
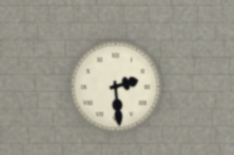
2:29
